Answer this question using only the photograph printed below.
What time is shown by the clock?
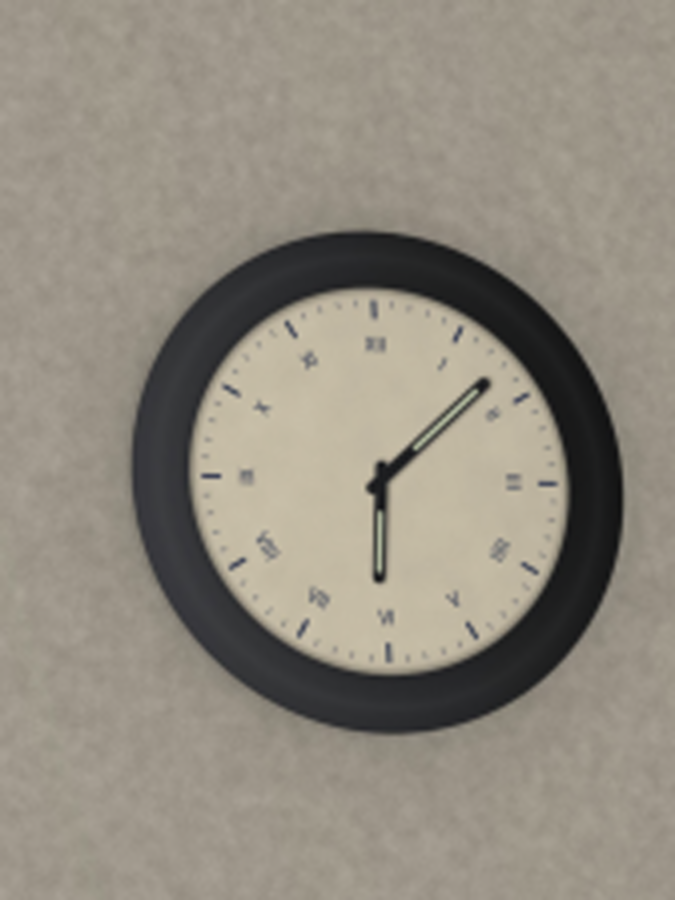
6:08
